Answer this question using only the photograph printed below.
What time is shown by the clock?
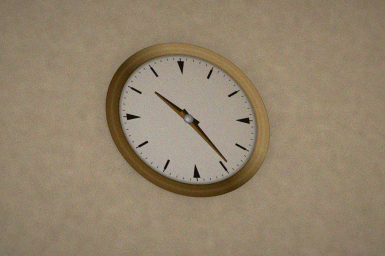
10:24
